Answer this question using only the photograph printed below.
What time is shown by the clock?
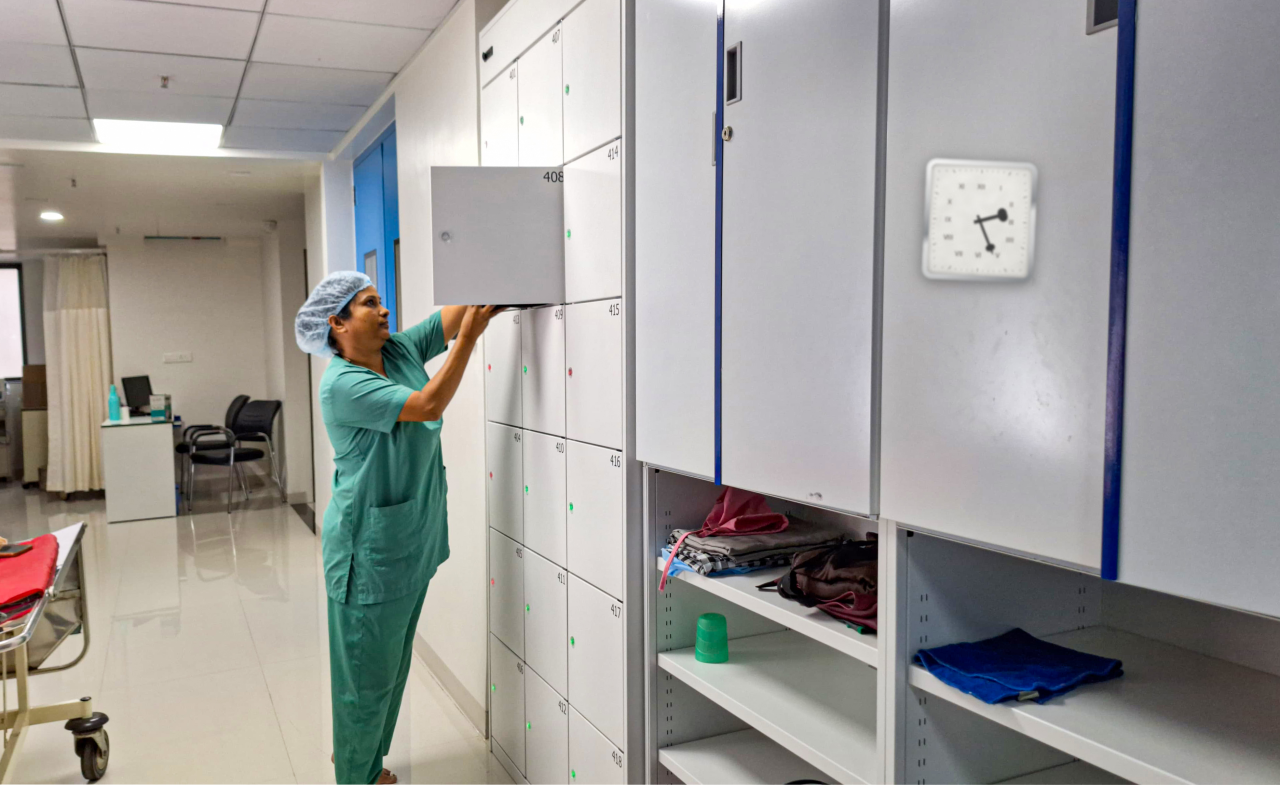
2:26
